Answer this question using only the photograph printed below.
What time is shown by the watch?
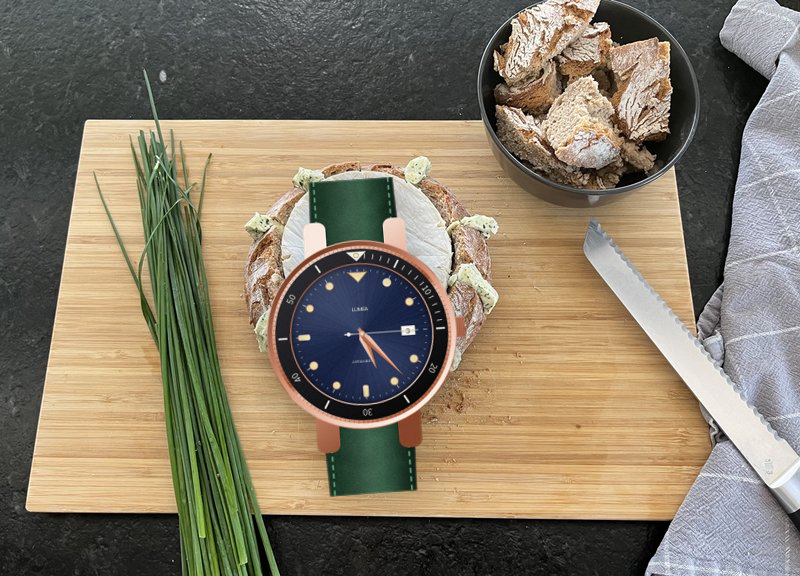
5:23:15
